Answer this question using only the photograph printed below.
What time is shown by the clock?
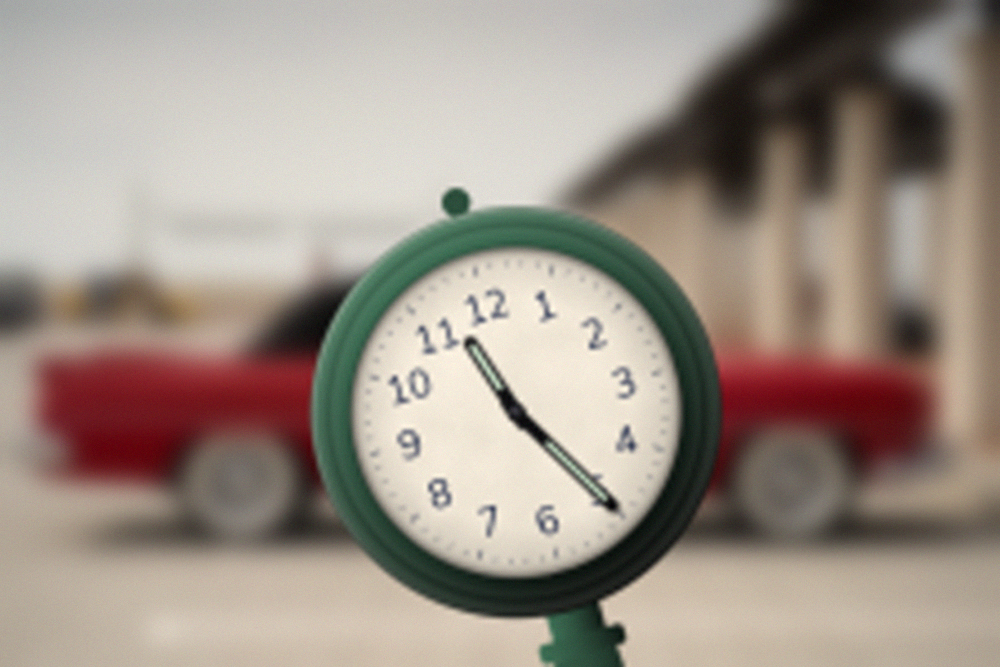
11:25
